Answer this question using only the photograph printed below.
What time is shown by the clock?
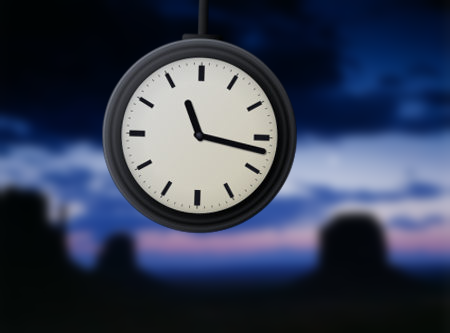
11:17
